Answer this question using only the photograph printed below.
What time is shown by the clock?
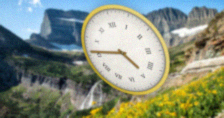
4:46
